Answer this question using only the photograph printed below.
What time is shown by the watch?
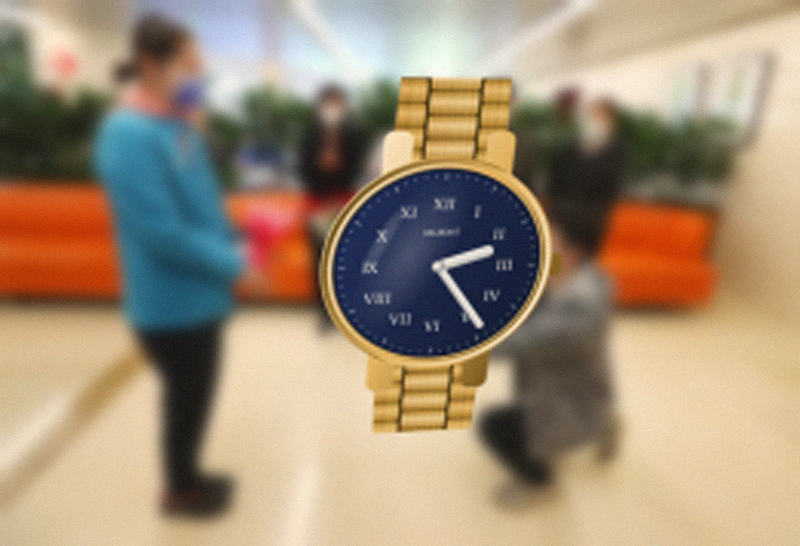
2:24
